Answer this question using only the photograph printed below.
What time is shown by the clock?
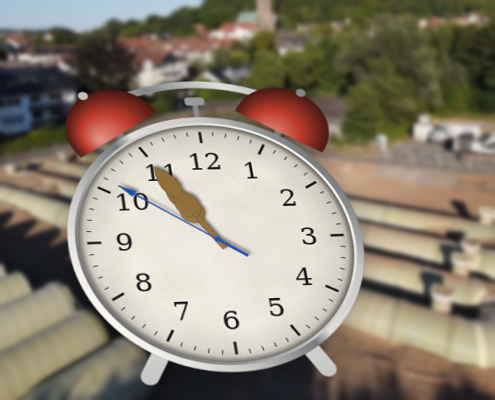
10:54:51
